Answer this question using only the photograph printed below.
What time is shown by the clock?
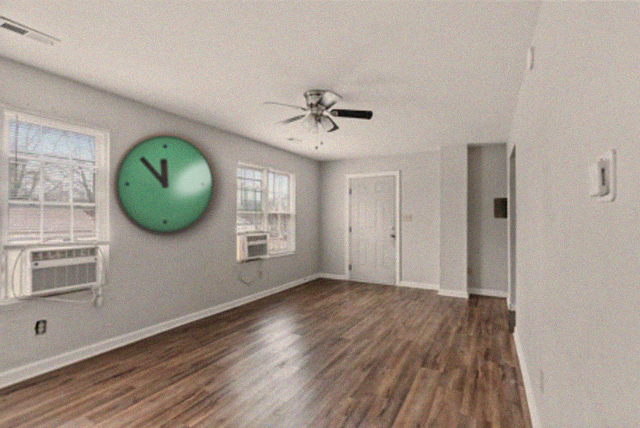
11:53
